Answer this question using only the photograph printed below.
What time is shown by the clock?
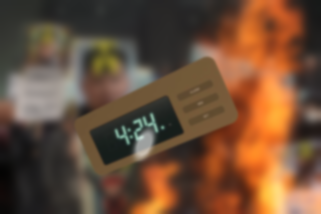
4:24
